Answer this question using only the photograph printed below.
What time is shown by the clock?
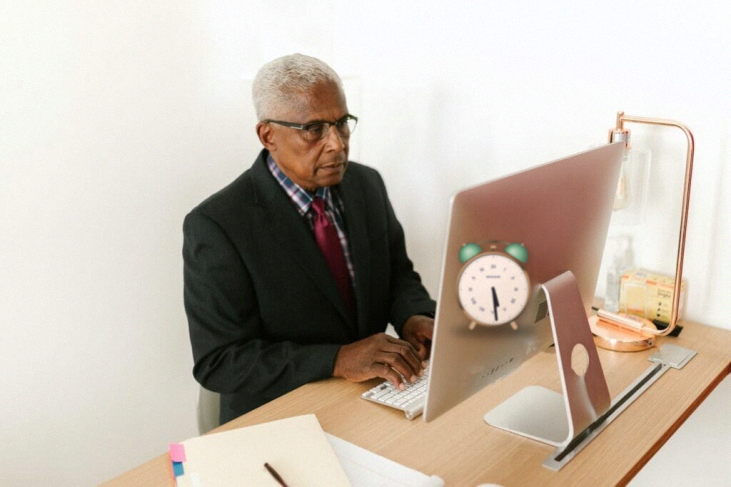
5:29
